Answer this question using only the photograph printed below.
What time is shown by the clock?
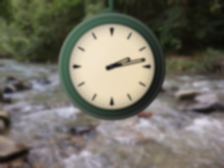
2:13
